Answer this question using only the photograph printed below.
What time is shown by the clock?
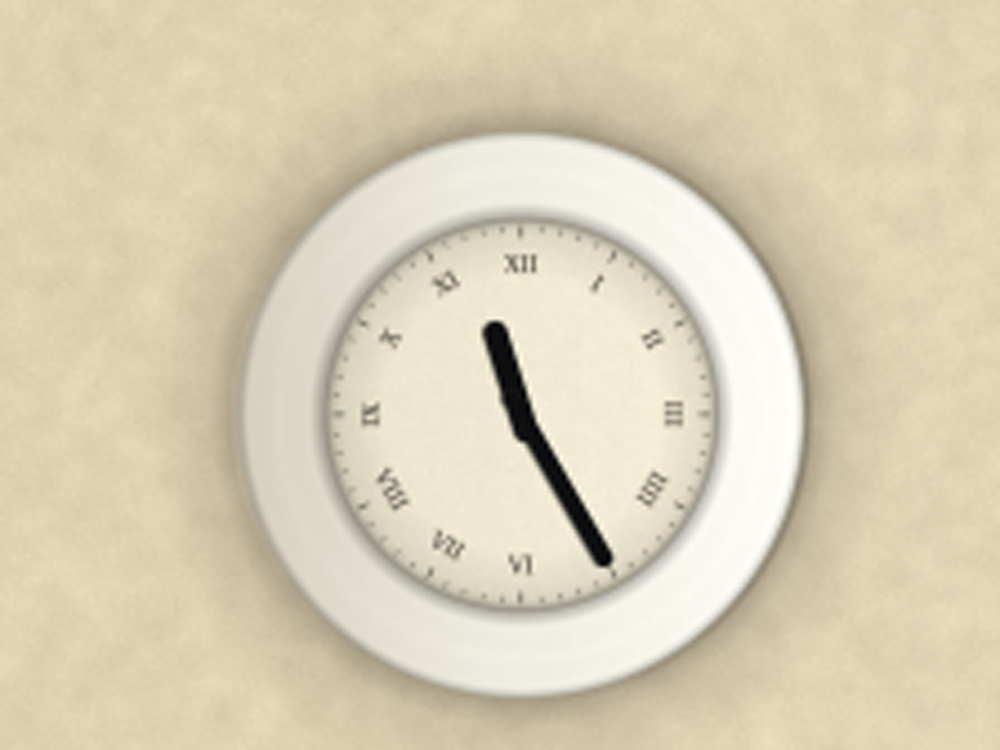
11:25
